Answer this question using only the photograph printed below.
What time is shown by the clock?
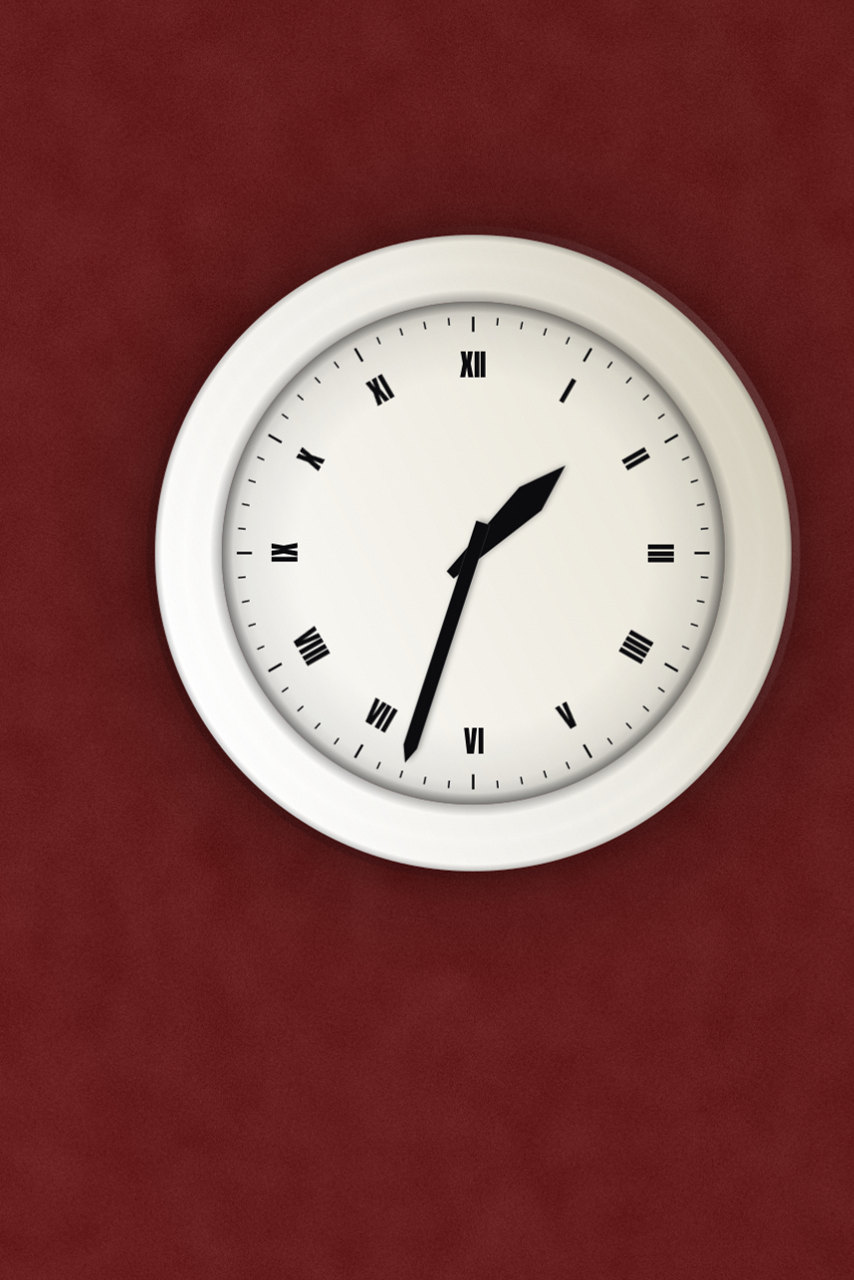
1:33
